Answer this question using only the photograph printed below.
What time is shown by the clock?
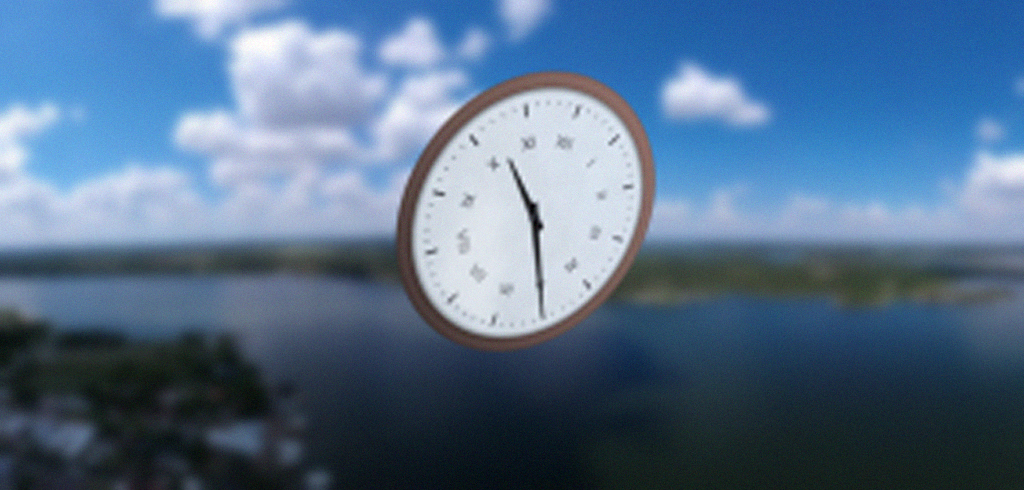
10:25
